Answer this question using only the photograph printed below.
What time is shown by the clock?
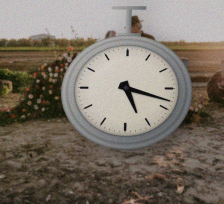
5:18
